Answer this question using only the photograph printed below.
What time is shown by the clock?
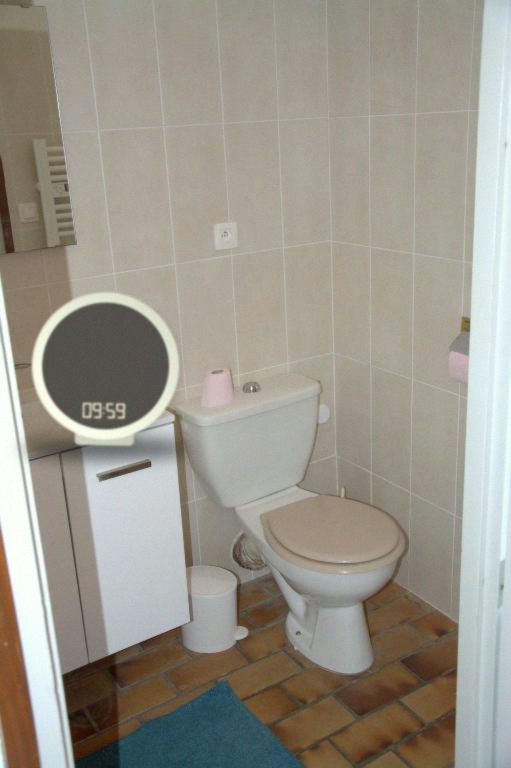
9:59
